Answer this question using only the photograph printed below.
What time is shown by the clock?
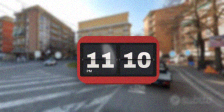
11:10
